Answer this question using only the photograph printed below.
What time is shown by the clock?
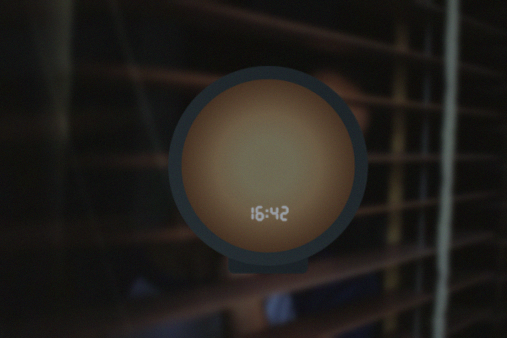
16:42
